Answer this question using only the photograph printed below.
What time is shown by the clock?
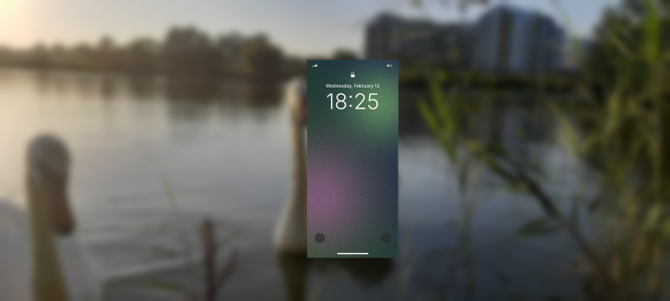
18:25
